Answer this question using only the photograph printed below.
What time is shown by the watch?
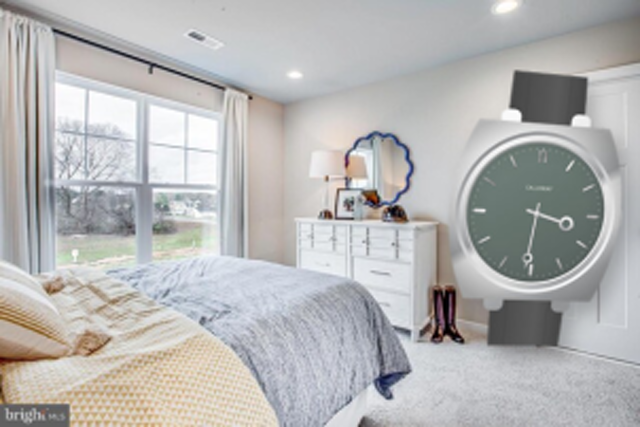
3:31
